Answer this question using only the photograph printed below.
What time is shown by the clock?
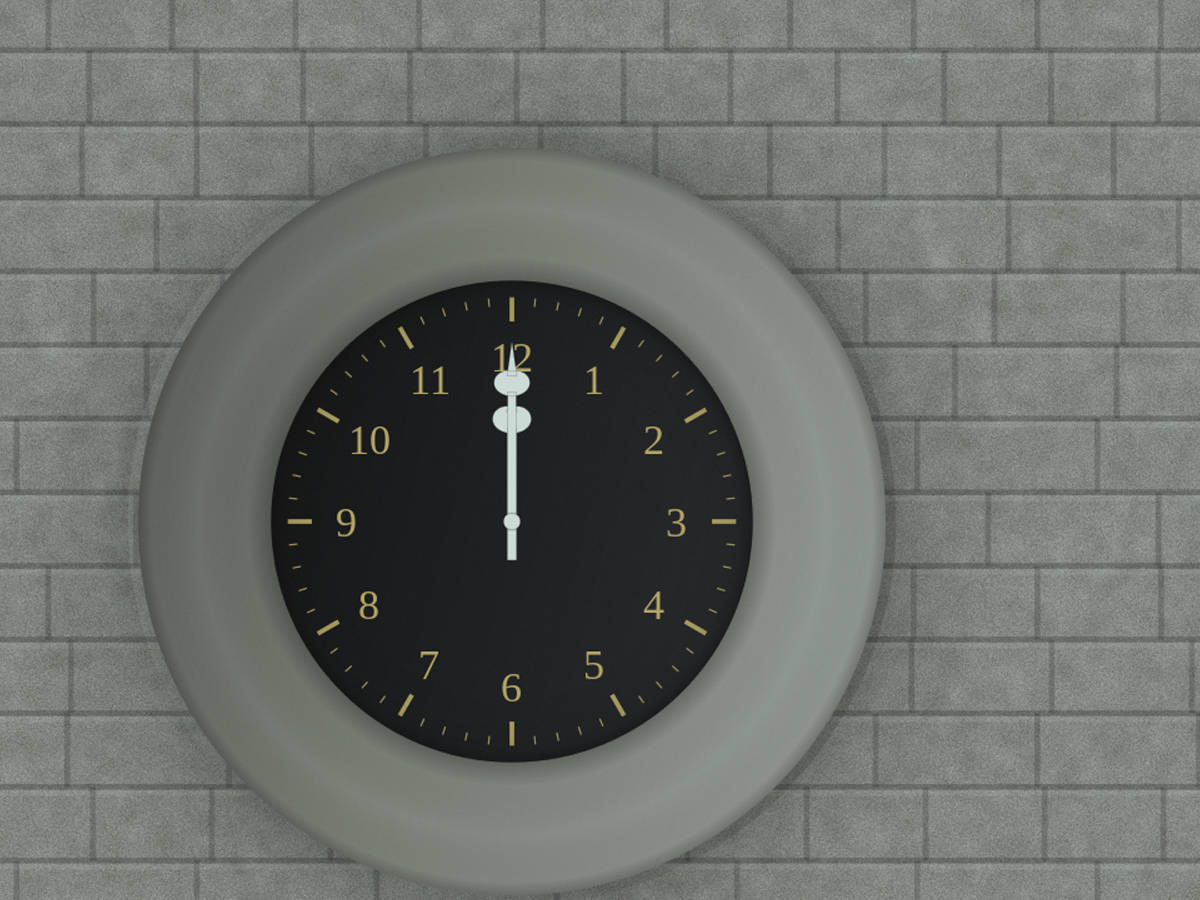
12:00
